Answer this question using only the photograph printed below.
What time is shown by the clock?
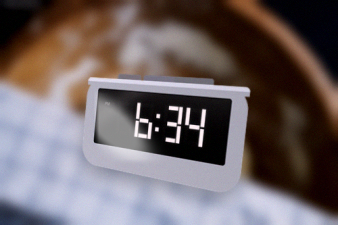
6:34
